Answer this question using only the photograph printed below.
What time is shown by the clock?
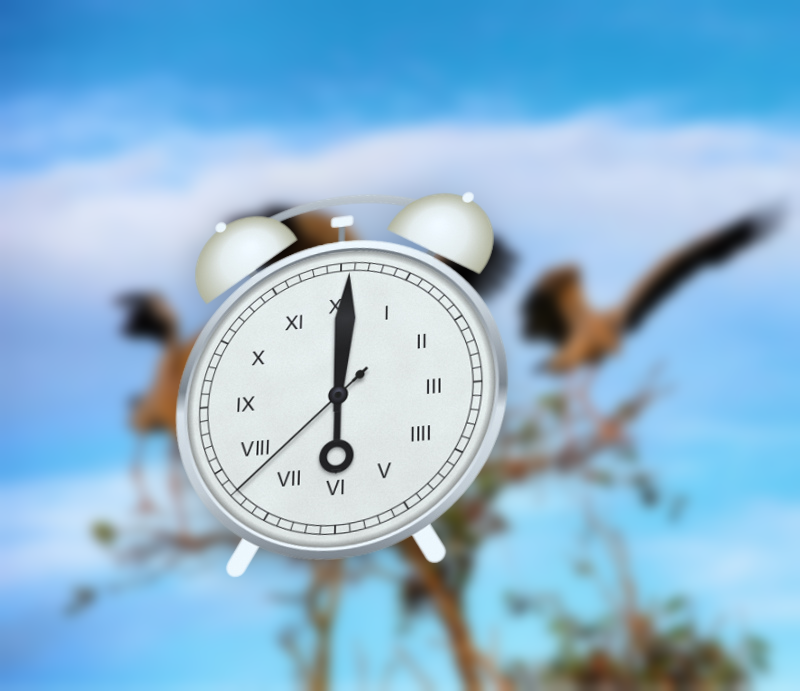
6:00:38
